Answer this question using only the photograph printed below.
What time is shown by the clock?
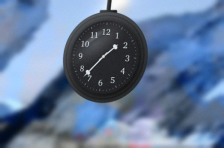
1:37
